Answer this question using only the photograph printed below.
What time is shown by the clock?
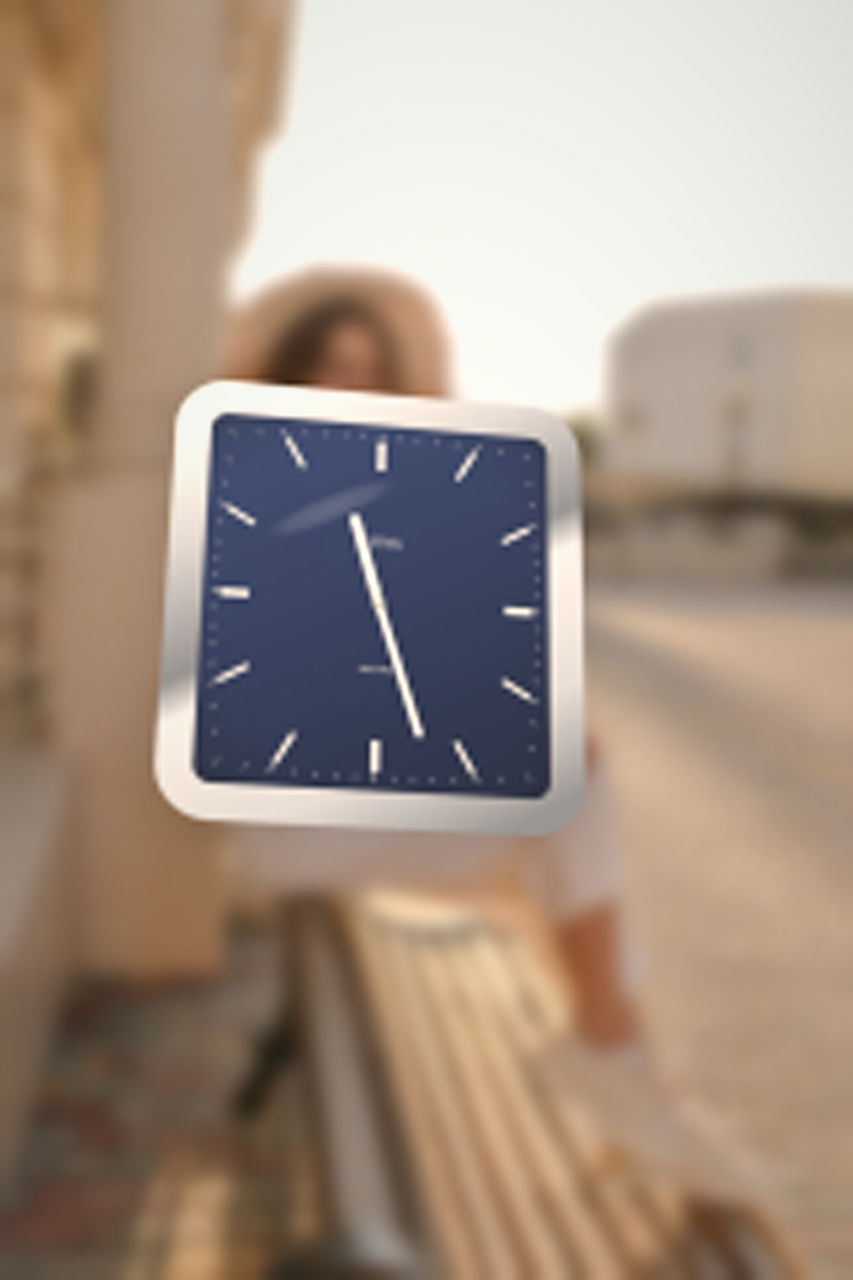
11:27
